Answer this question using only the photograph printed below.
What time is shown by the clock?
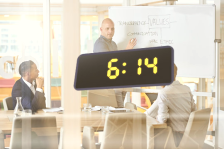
6:14
